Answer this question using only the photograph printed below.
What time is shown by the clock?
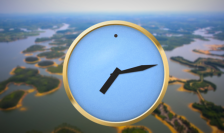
7:13
